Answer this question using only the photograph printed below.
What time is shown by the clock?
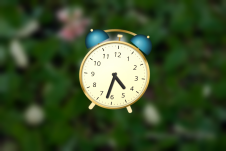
4:32
